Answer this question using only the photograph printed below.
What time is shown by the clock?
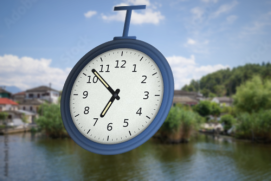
6:52
